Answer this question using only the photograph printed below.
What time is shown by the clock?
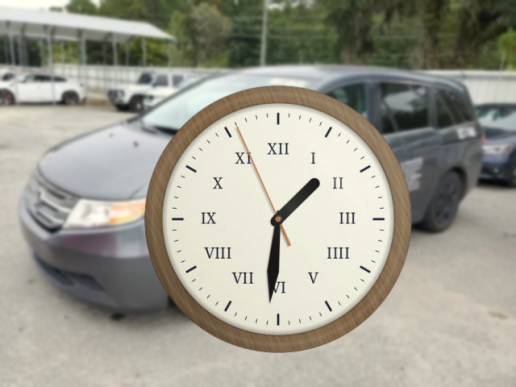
1:30:56
